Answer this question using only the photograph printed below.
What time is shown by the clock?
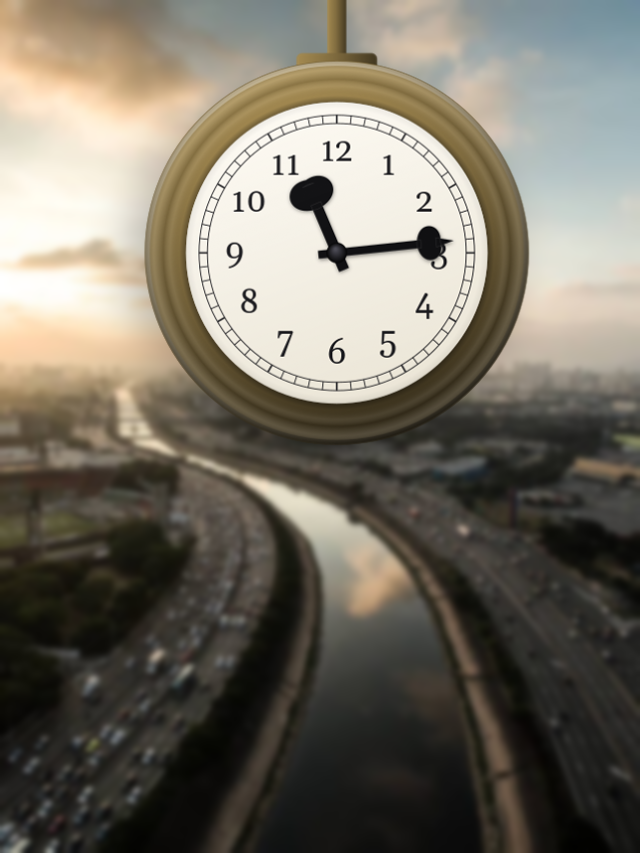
11:14
